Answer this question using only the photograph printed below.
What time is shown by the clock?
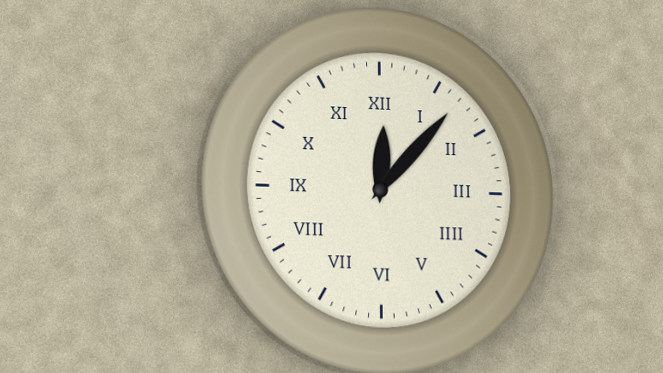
12:07
